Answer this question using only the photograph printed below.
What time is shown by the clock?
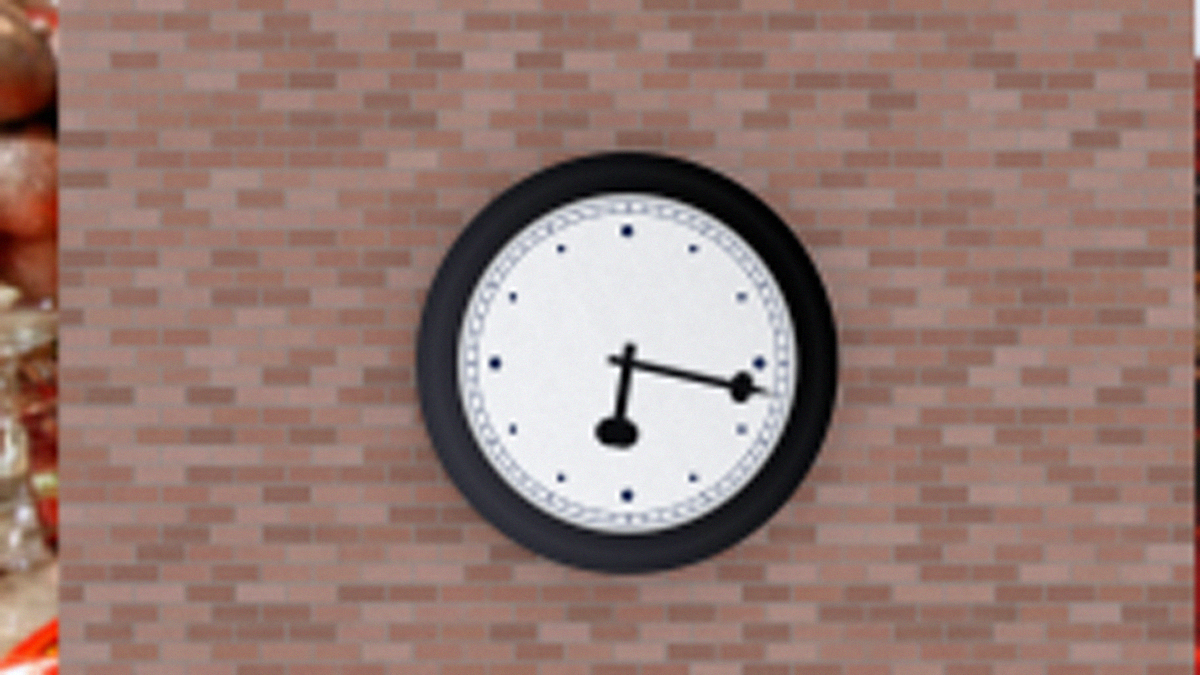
6:17
